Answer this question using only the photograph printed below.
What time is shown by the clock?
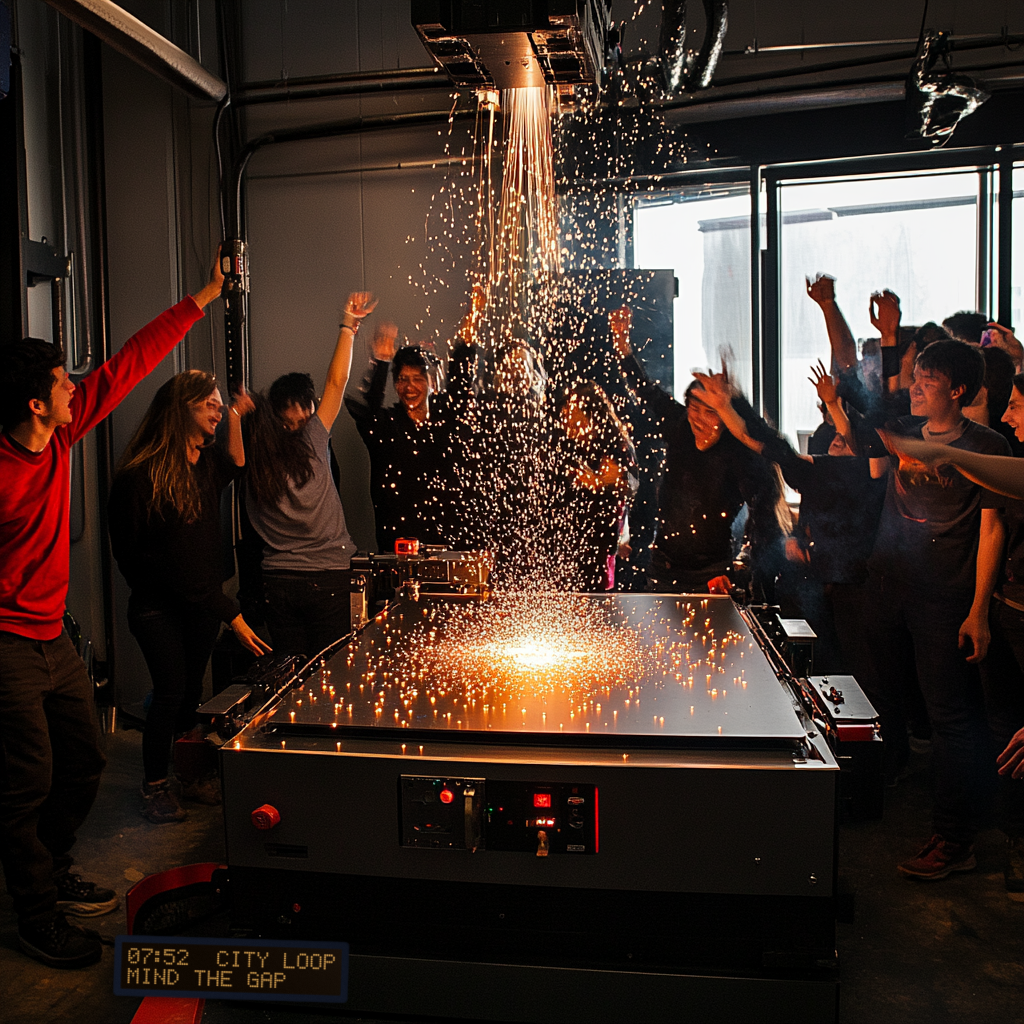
7:52
